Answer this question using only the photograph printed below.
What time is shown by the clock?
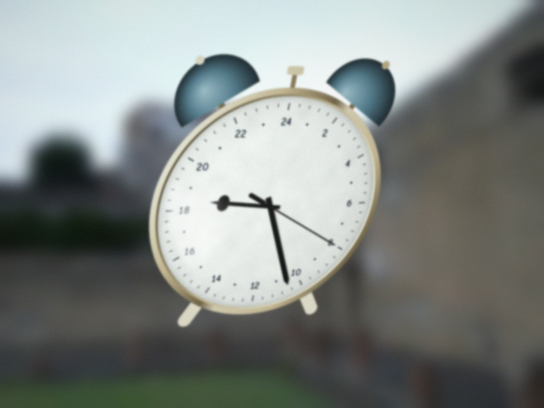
18:26:20
